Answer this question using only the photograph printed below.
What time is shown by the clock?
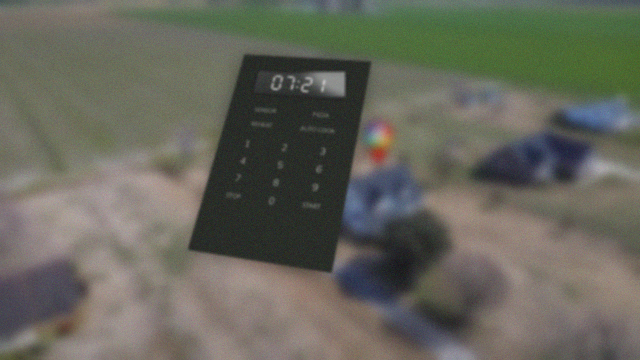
7:21
